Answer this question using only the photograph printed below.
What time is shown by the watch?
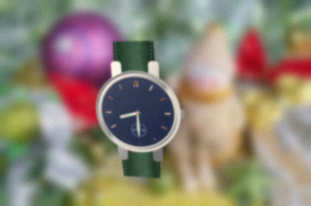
8:30
